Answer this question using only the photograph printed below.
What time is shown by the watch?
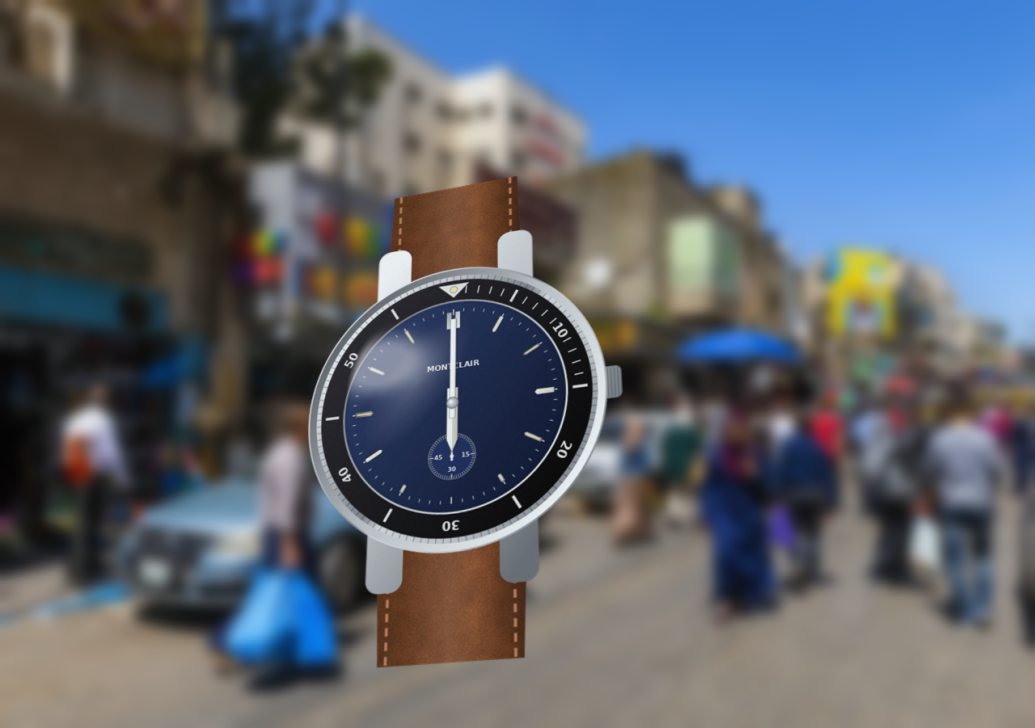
6:00
